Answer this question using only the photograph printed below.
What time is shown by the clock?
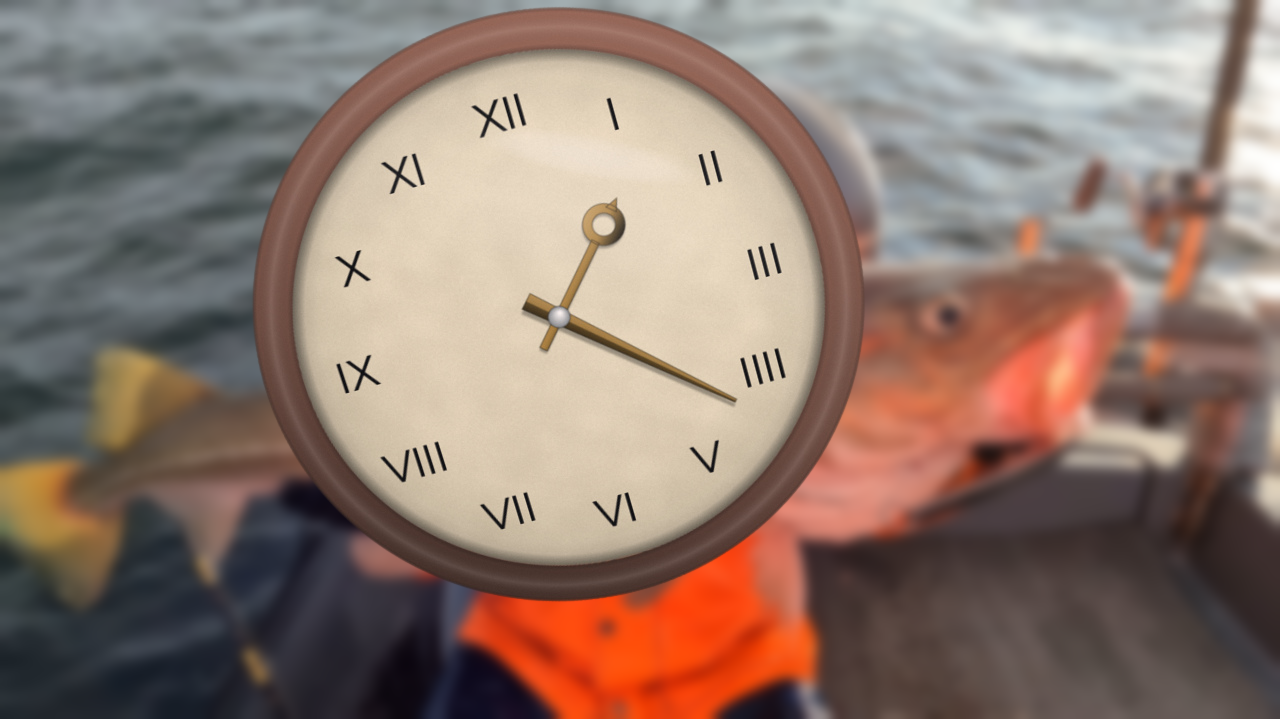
1:22
